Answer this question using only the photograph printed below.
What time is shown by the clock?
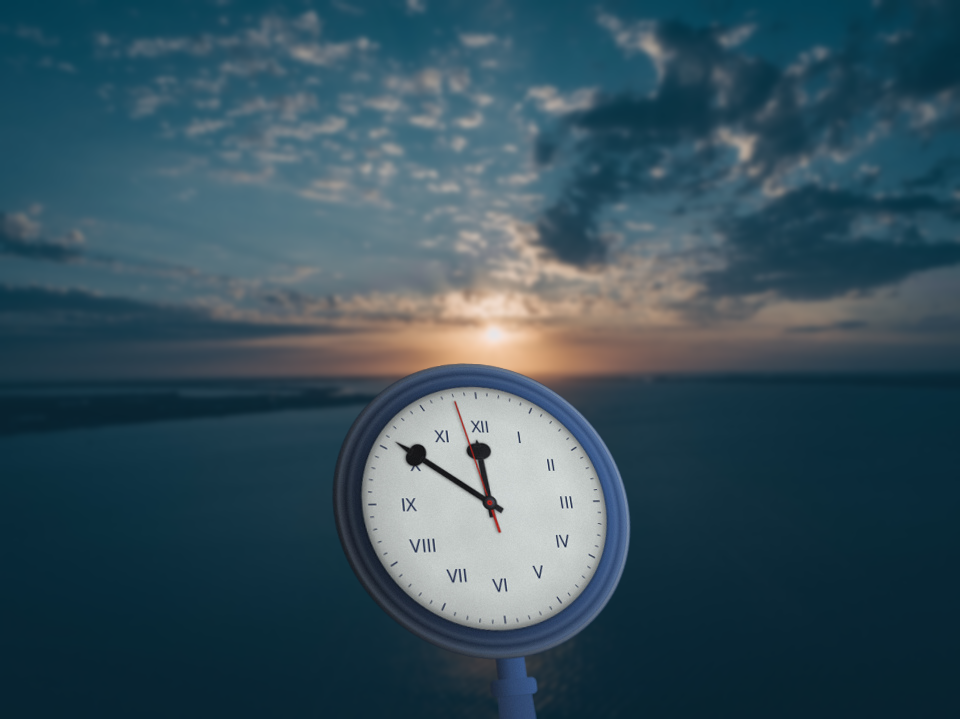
11:50:58
